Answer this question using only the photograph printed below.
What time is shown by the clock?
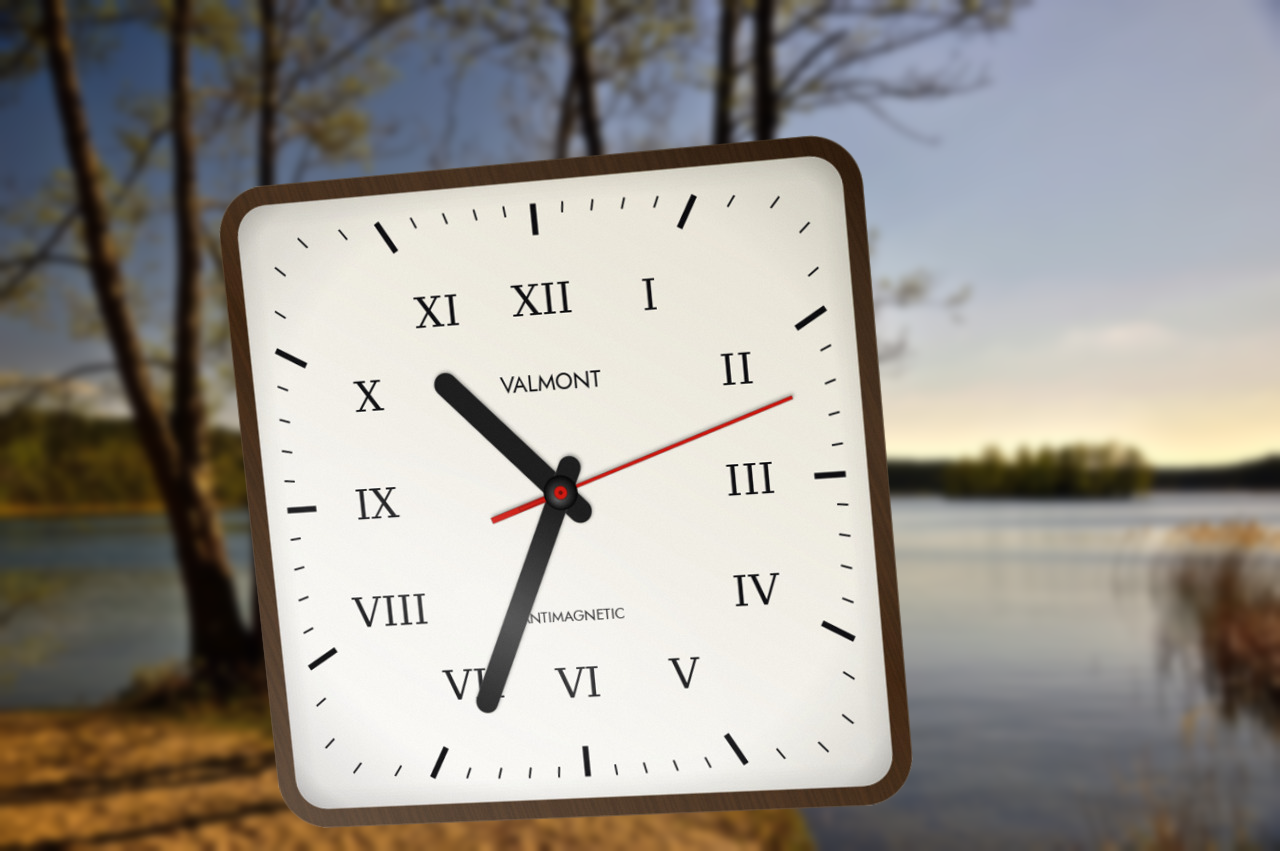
10:34:12
